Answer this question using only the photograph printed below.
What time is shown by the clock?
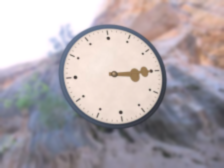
3:15
